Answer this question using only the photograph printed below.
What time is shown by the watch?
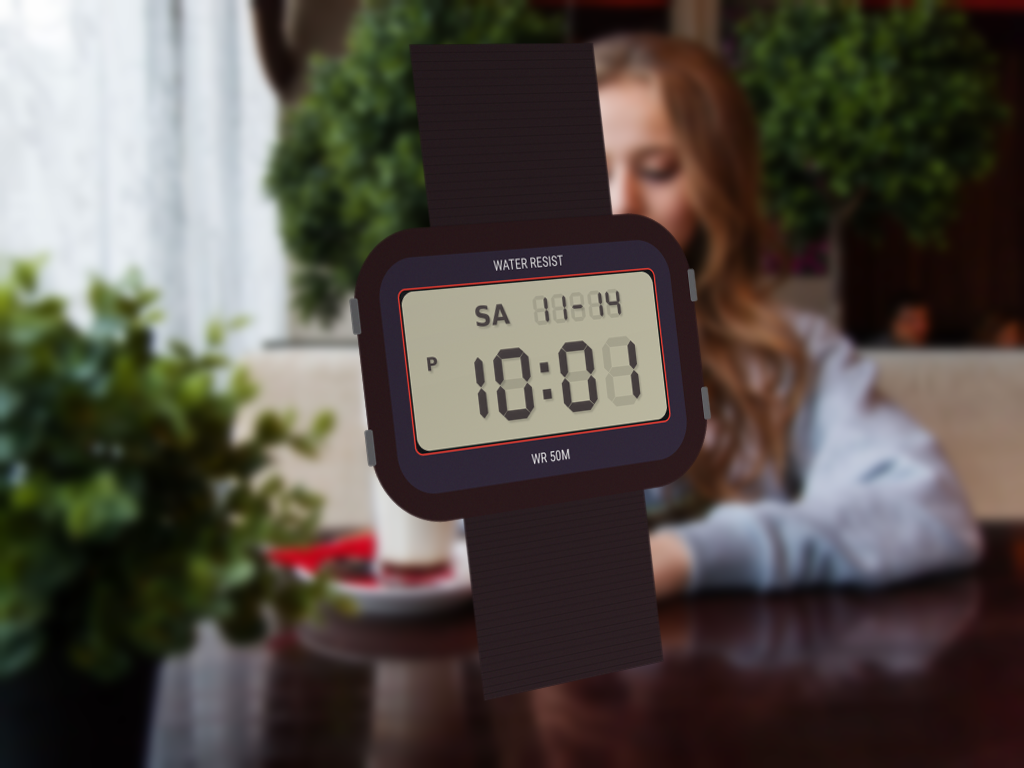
10:01
